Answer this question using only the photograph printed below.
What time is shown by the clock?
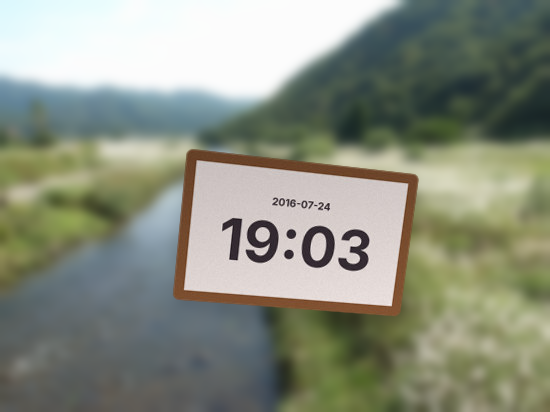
19:03
